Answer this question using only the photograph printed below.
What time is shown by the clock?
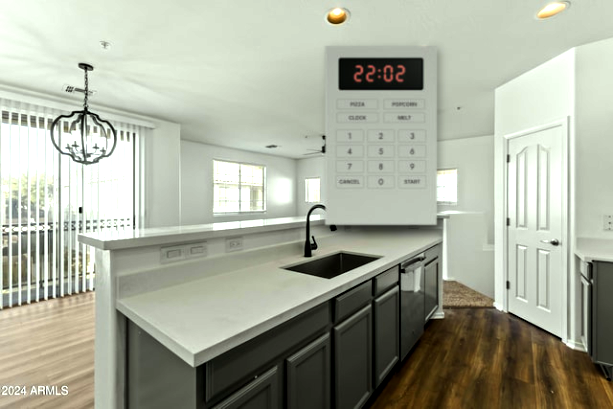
22:02
